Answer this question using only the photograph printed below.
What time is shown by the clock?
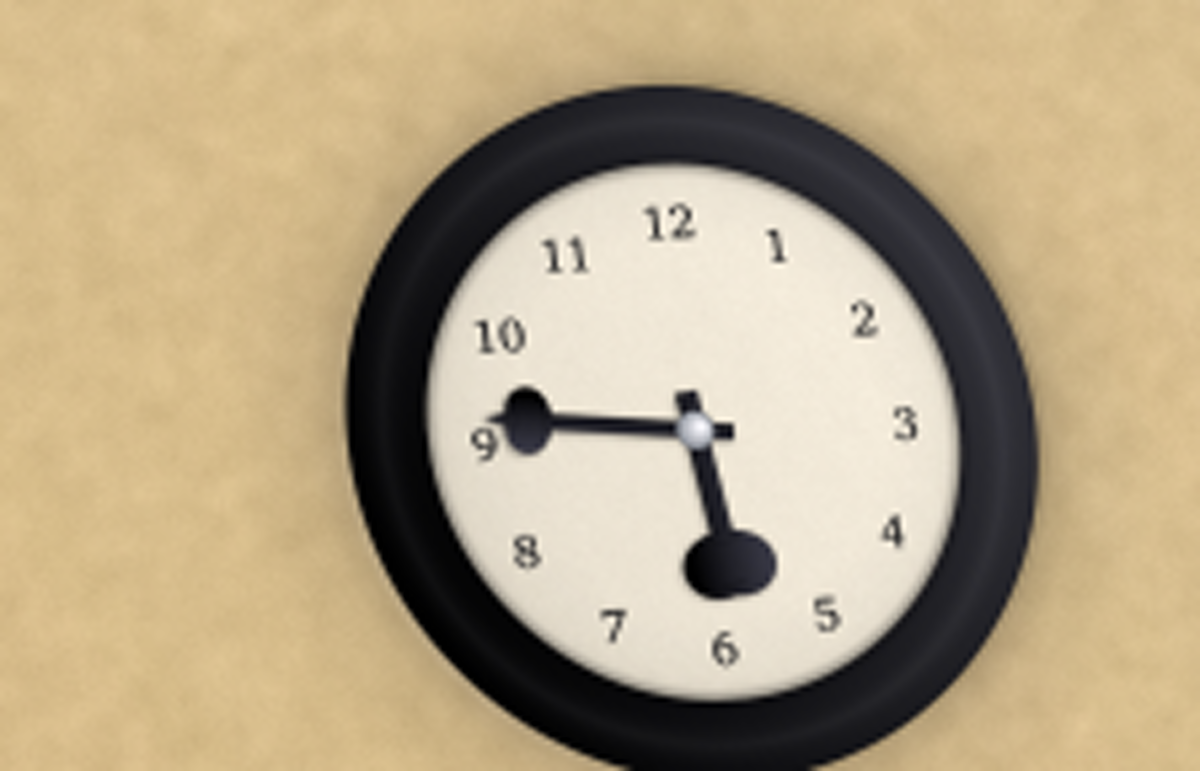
5:46
